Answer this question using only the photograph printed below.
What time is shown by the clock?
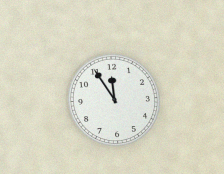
11:55
